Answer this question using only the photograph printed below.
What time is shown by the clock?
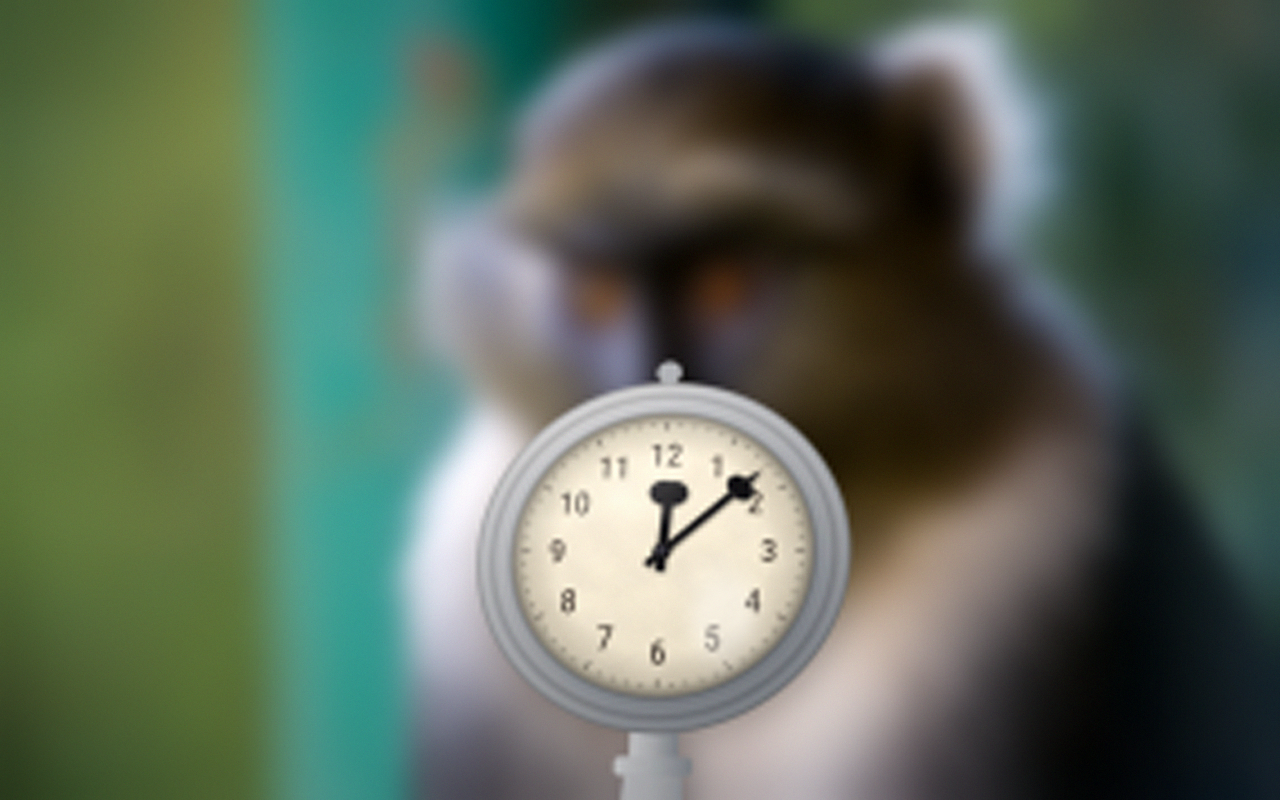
12:08
